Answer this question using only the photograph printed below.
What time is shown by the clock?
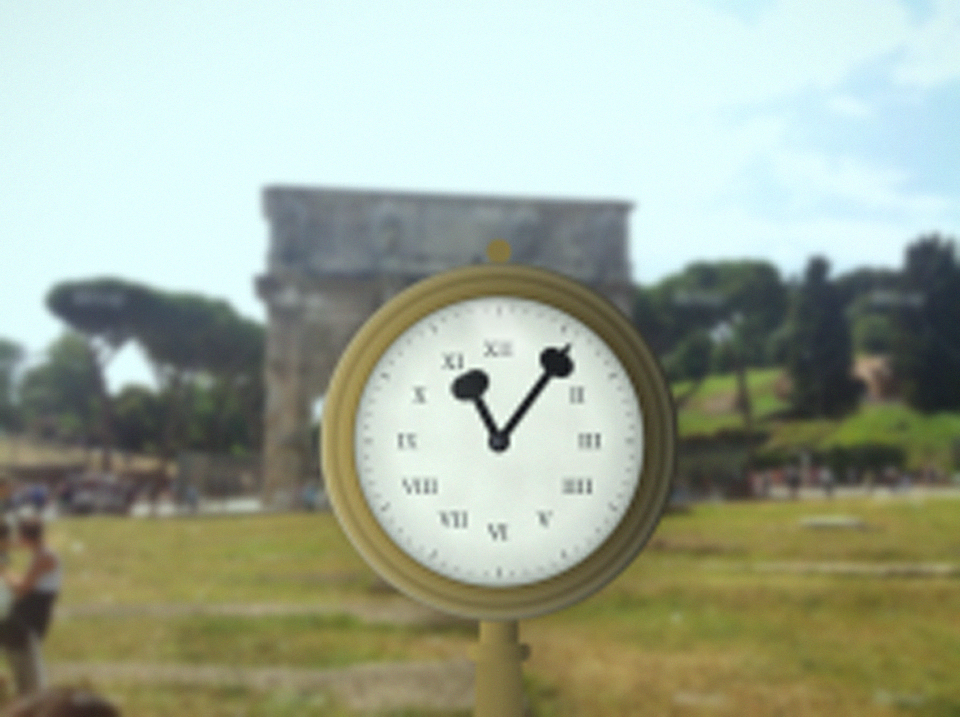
11:06
